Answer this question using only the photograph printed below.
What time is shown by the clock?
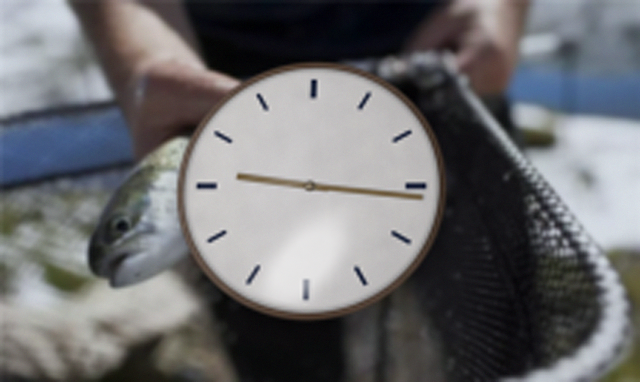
9:16
